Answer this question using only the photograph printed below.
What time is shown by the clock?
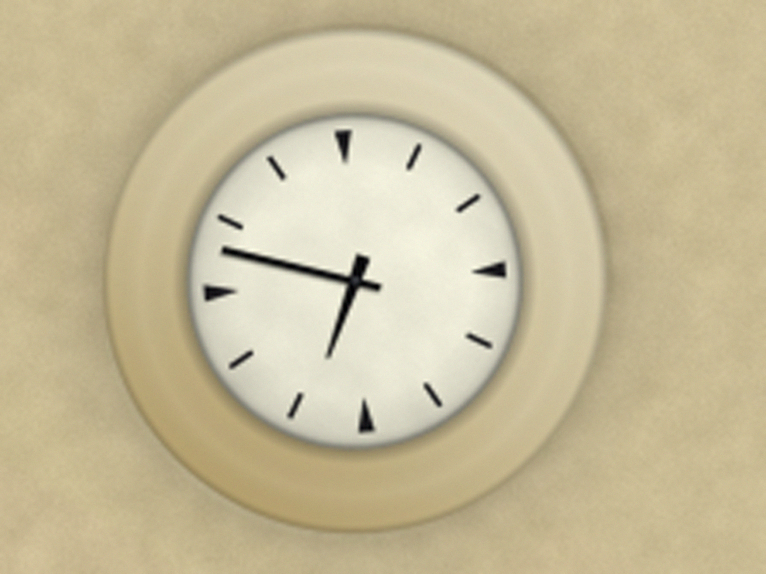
6:48
